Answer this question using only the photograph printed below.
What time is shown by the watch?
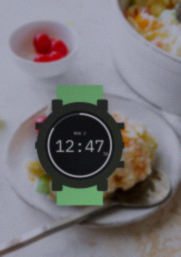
12:47
